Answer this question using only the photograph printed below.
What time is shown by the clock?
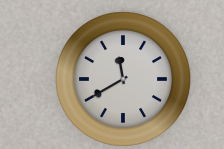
11:40
